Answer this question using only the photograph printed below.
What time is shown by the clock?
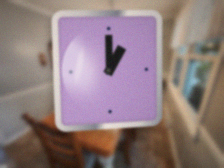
1:00
